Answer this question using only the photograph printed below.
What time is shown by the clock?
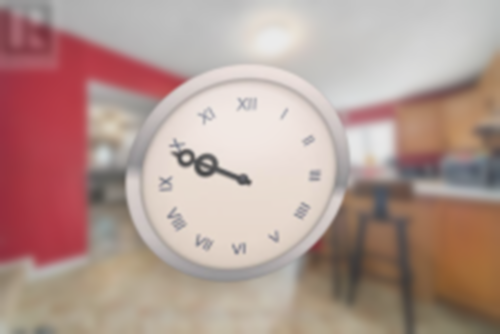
9:49
